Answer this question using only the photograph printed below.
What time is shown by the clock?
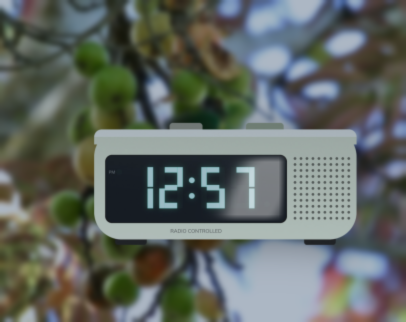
12:57
